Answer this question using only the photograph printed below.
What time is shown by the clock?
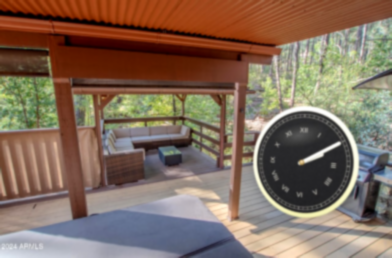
2:10
